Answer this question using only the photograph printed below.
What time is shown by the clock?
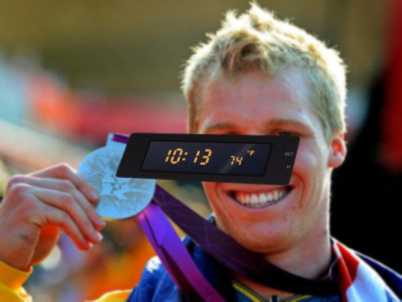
10:13
